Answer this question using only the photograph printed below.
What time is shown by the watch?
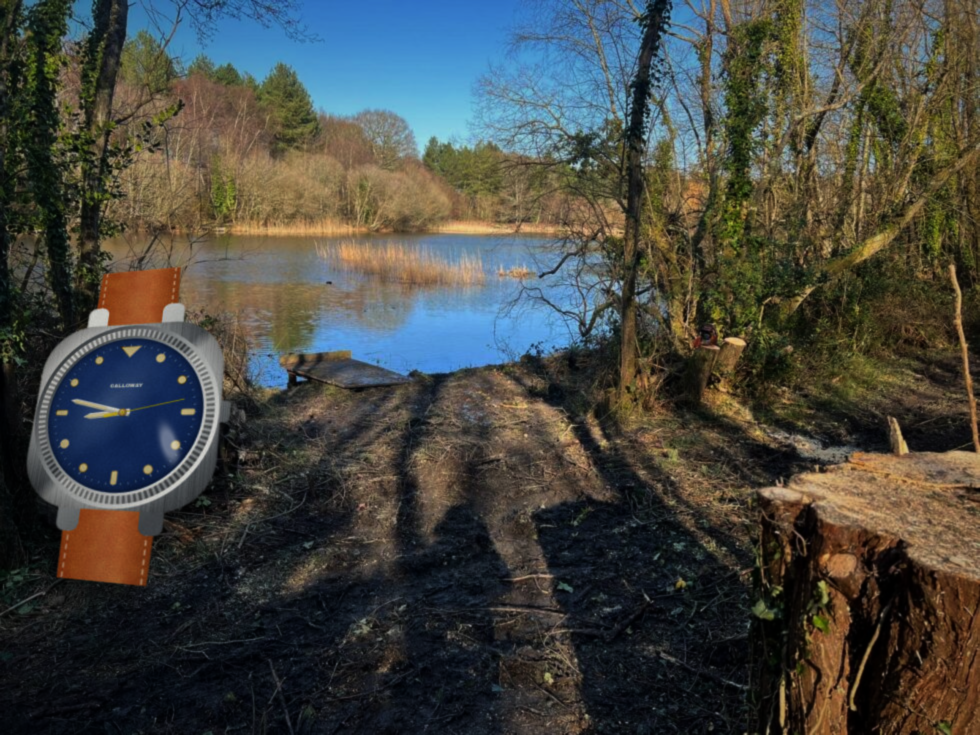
8:47:13
